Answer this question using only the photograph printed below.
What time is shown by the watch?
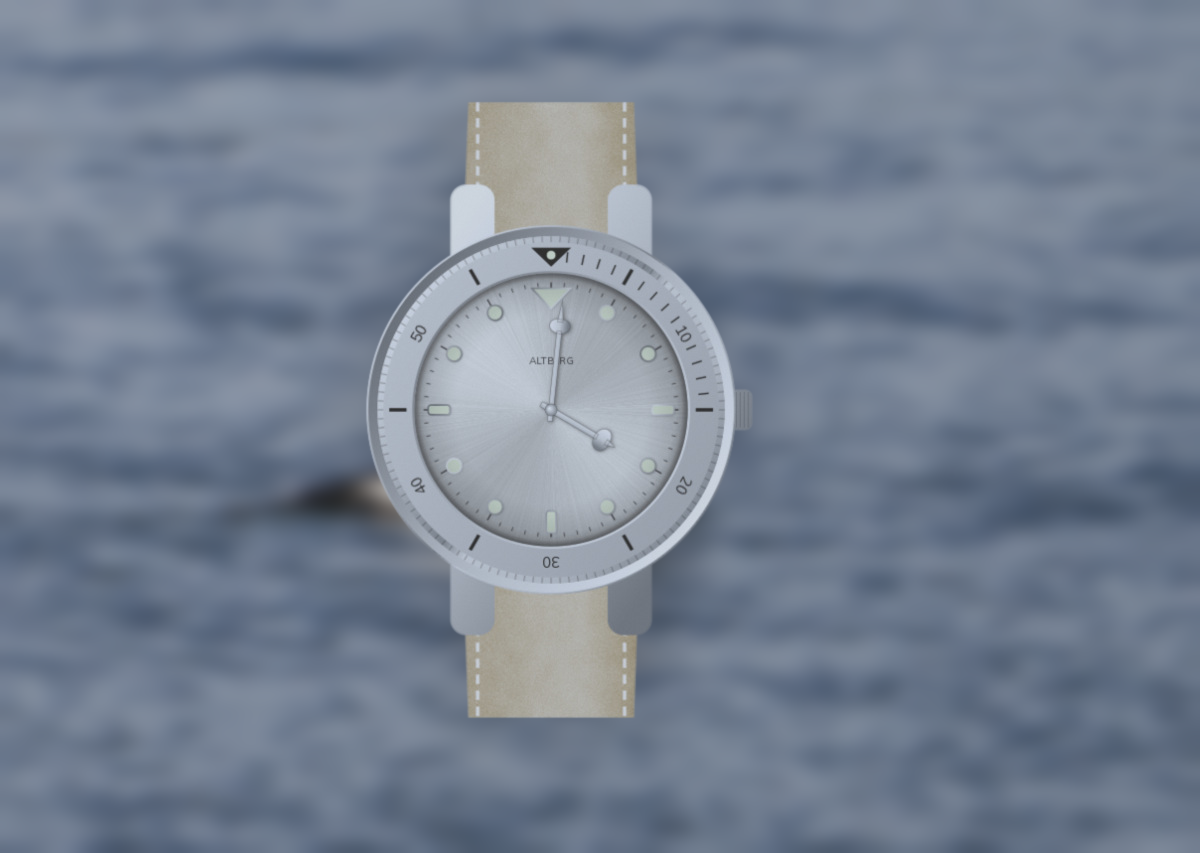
4:01
